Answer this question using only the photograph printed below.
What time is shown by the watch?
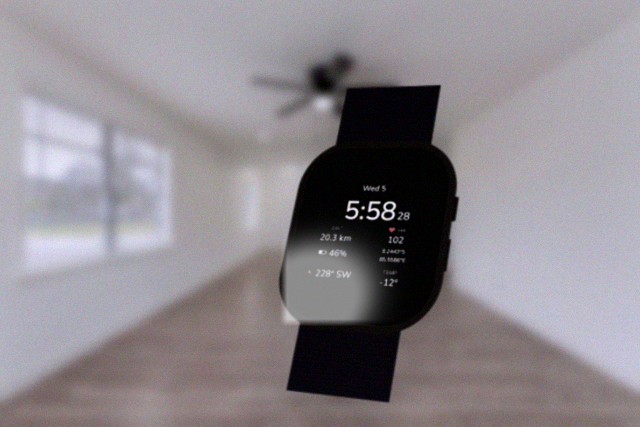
5:58:28
